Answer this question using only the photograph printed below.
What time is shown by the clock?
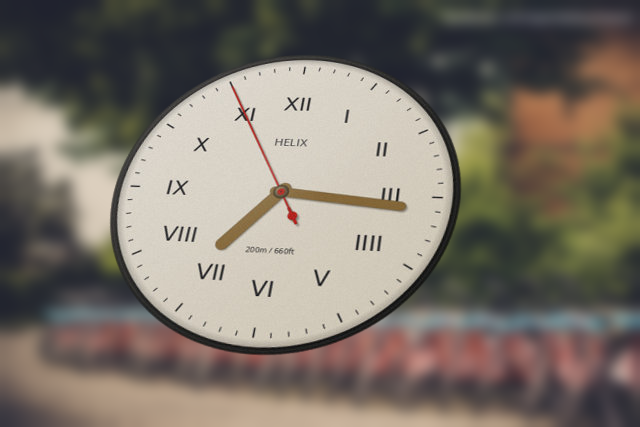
7:15:55
